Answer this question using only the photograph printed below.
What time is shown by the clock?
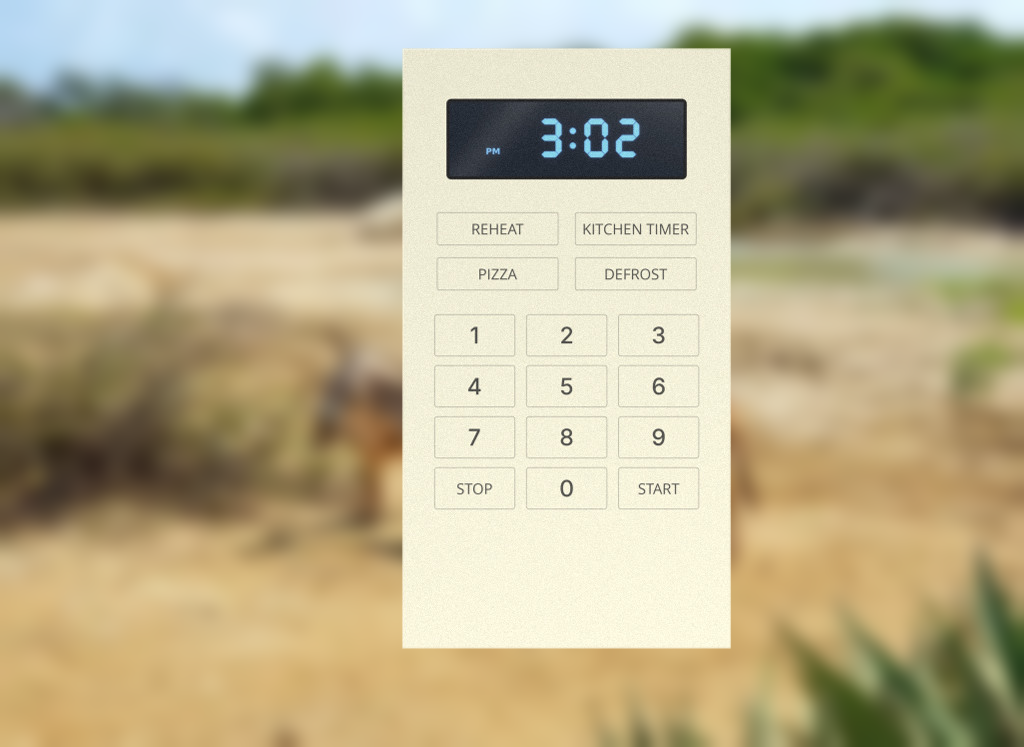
3:02
